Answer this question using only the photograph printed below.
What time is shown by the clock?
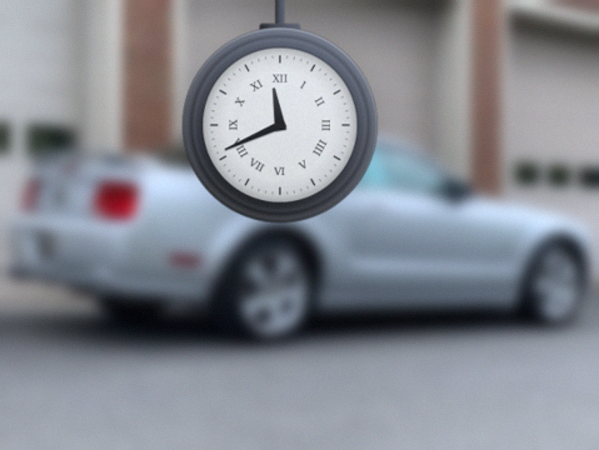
11:41
